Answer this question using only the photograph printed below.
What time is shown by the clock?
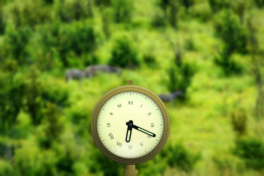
6:19
